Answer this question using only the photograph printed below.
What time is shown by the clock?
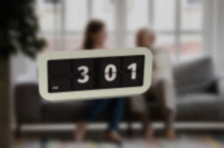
3:01
